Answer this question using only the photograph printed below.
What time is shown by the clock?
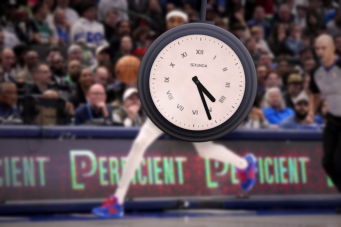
4:26
